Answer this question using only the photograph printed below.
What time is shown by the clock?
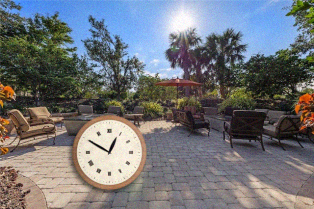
12:50
